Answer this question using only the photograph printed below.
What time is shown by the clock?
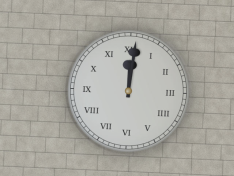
12:01
